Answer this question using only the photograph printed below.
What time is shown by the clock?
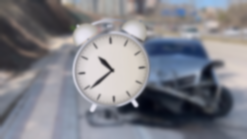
10:39
